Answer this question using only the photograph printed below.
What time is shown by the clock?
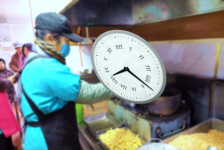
8:23
